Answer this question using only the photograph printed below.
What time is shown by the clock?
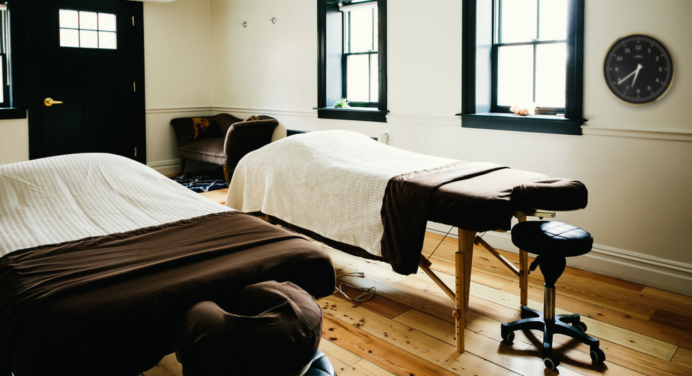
6:39
